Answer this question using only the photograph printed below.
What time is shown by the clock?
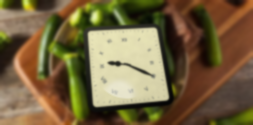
9:20
